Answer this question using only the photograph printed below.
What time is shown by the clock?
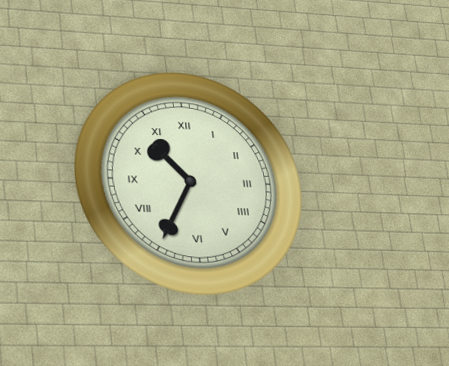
10:35
